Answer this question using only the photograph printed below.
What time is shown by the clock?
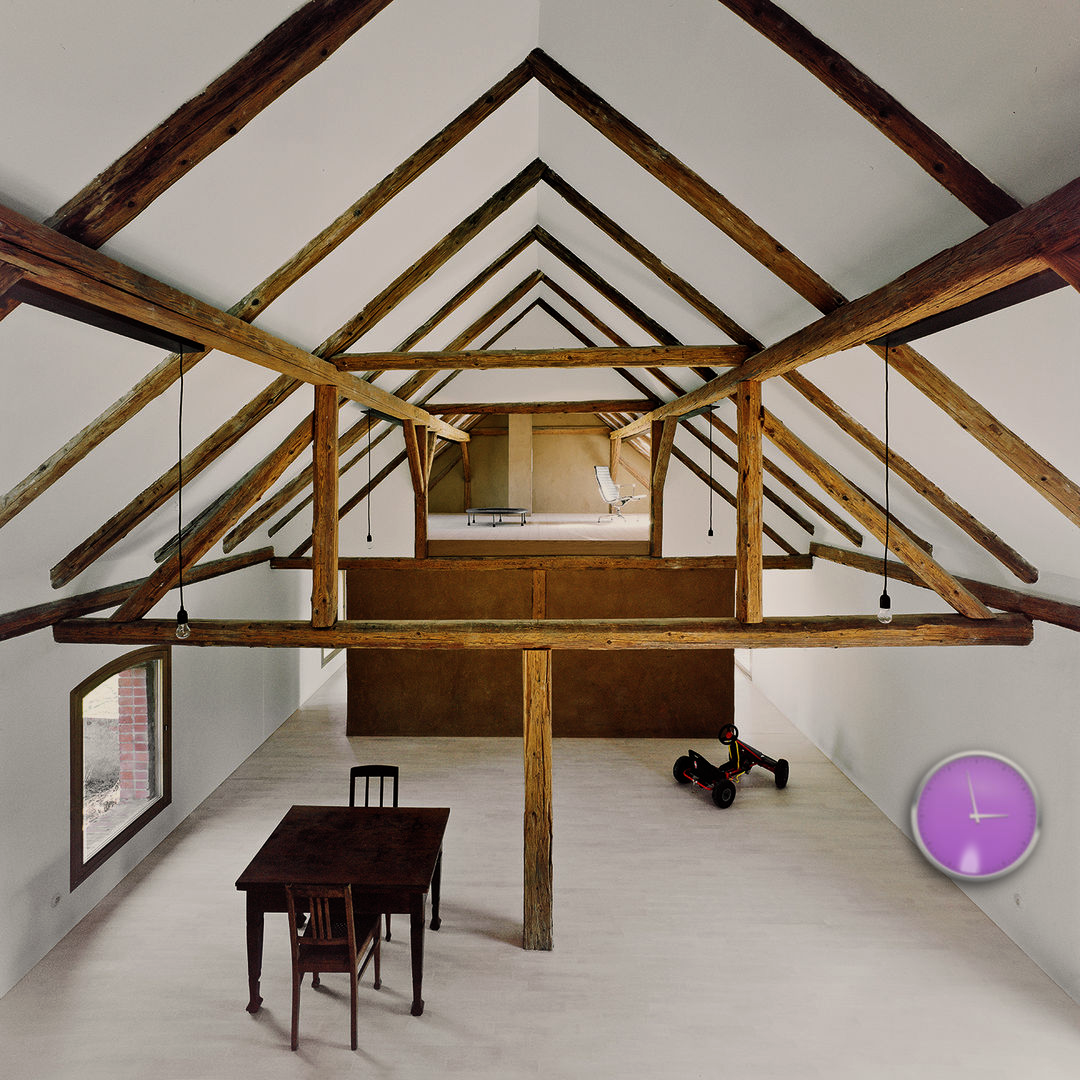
2:58
